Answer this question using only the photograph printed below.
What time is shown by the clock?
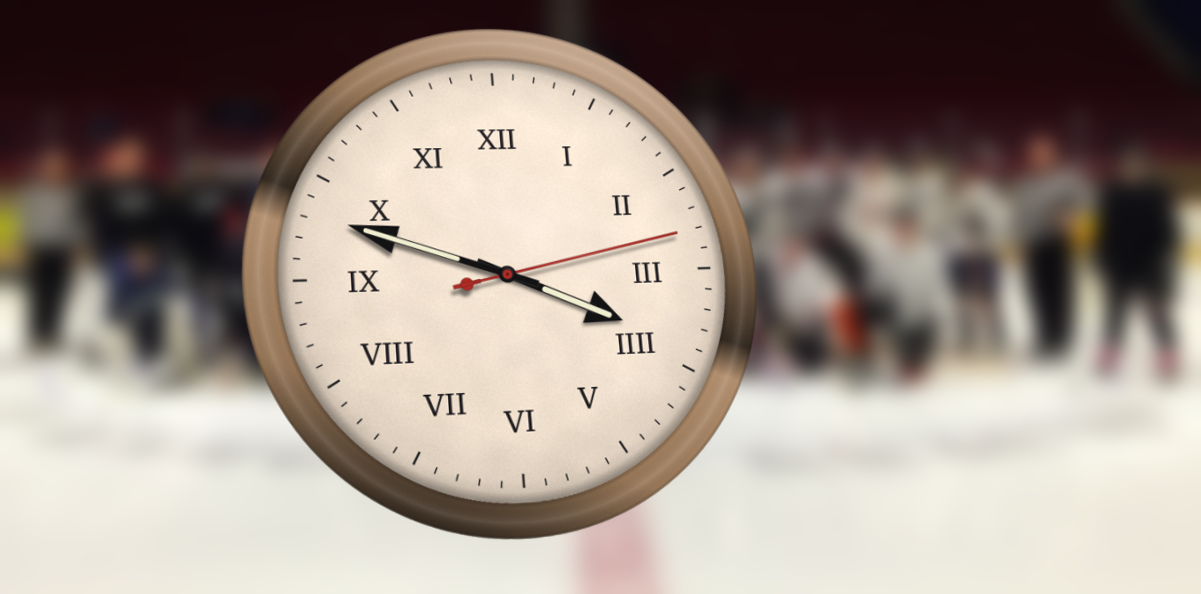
3:48:13
